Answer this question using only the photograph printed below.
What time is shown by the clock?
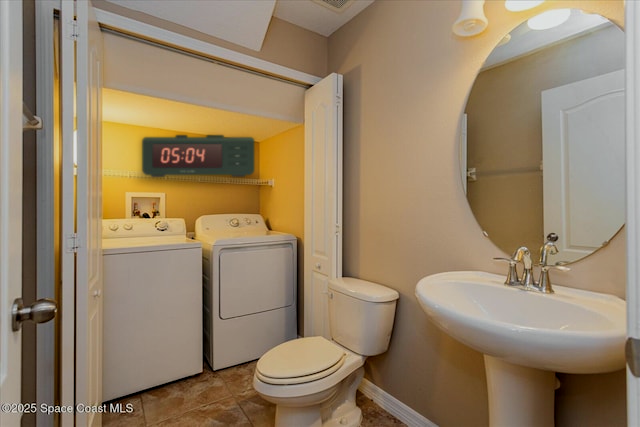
5:04
